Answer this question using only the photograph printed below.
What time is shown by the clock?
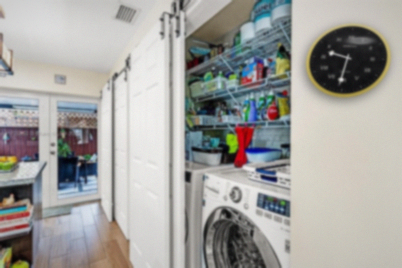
9:31
